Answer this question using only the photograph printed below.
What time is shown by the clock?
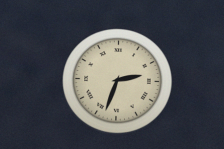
2:33
